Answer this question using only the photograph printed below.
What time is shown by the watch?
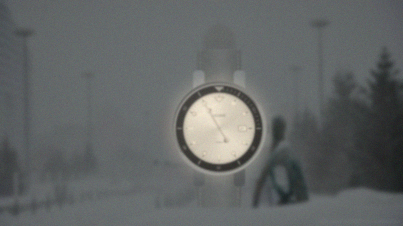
4:55
